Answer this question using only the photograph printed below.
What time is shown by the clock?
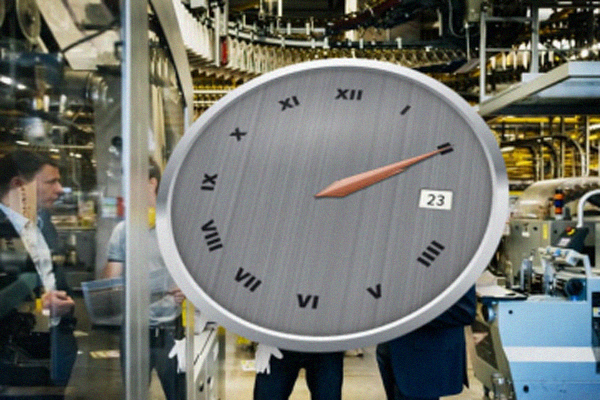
2:10
